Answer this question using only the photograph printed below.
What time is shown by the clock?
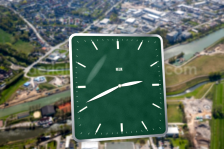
2:41
